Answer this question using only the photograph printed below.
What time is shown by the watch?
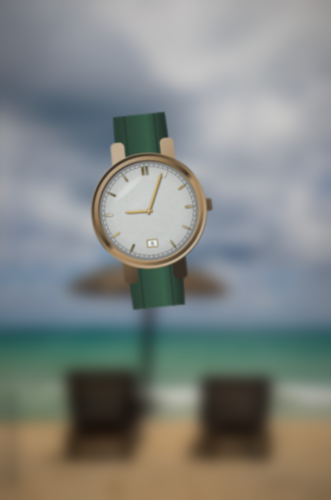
9:04
